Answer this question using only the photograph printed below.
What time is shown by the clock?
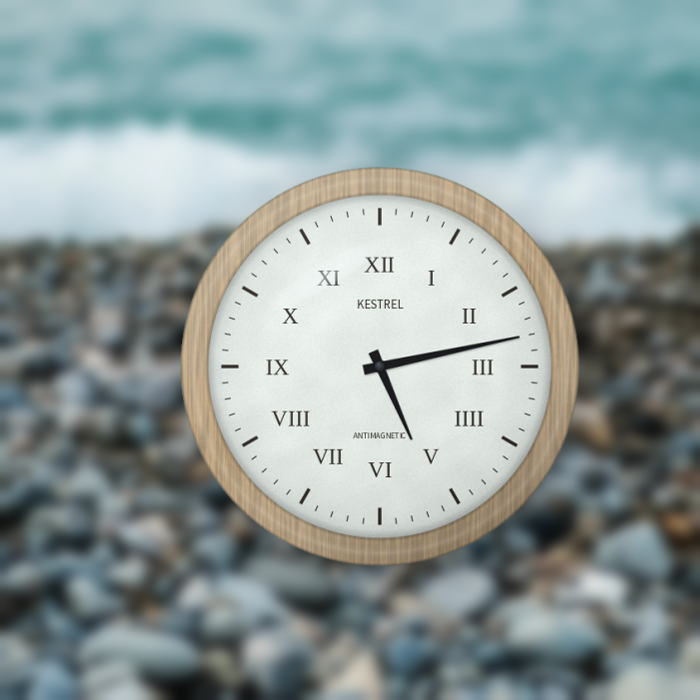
5:13
